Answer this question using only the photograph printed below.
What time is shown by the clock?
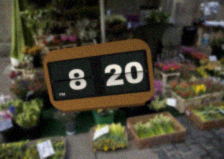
8:20
